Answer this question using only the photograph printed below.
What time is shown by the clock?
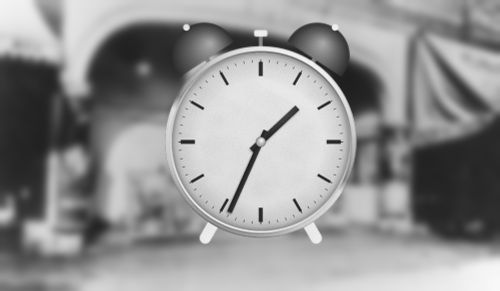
1:34
